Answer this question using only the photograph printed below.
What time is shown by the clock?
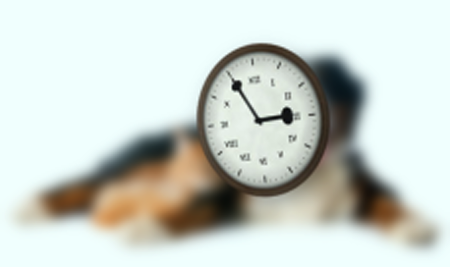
2:55
